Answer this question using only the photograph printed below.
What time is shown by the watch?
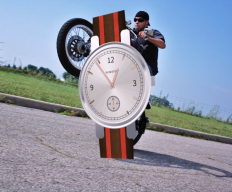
12:54
